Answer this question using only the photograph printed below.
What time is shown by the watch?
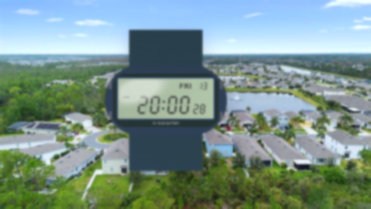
20:00
